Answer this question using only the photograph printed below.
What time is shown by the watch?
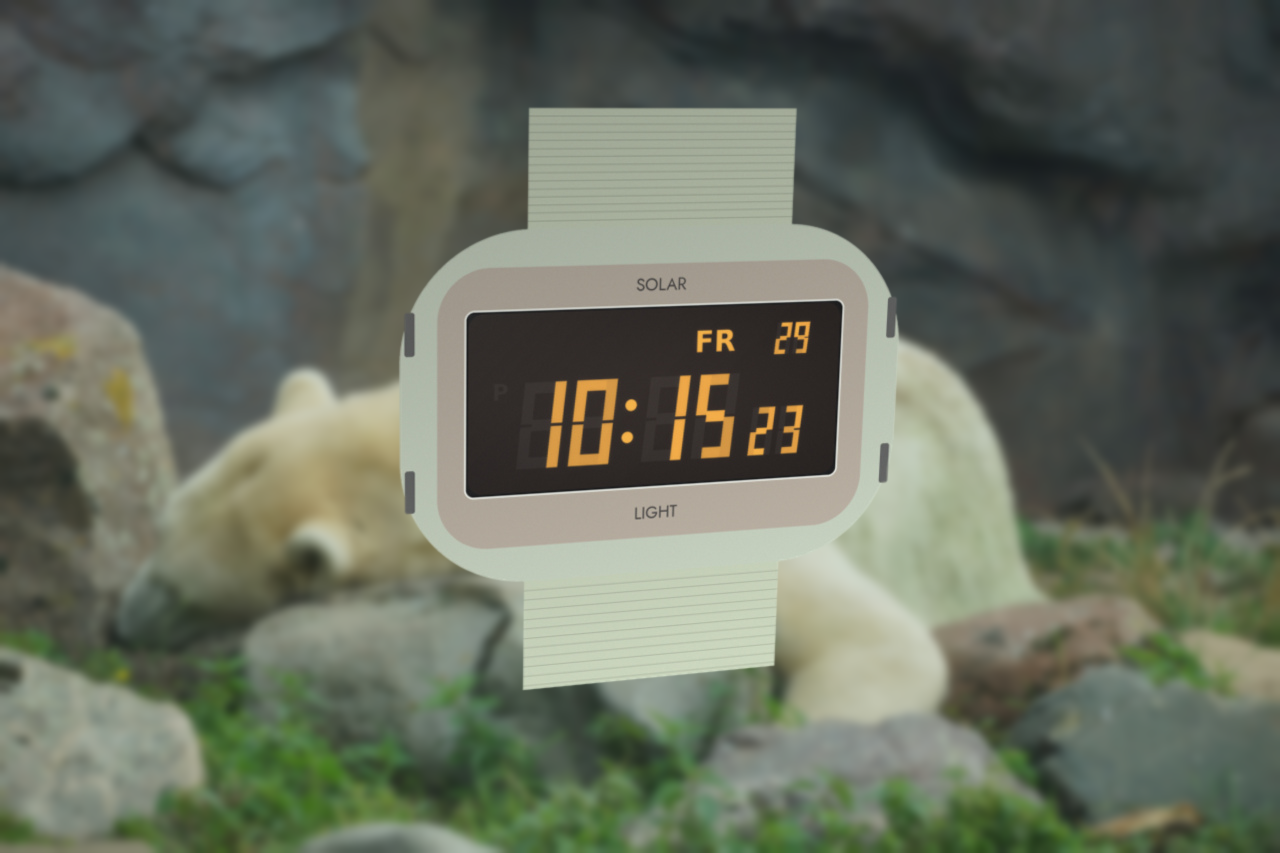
10:15:23
